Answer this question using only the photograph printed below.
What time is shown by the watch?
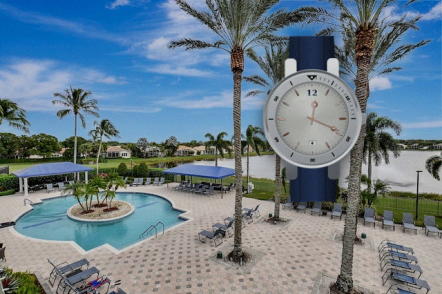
12:19
